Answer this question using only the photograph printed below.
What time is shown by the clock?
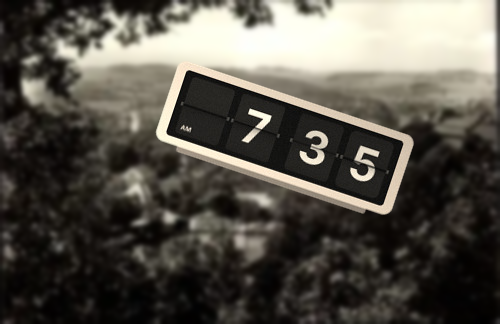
7:35
